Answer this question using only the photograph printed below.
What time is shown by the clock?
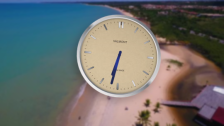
6:32
